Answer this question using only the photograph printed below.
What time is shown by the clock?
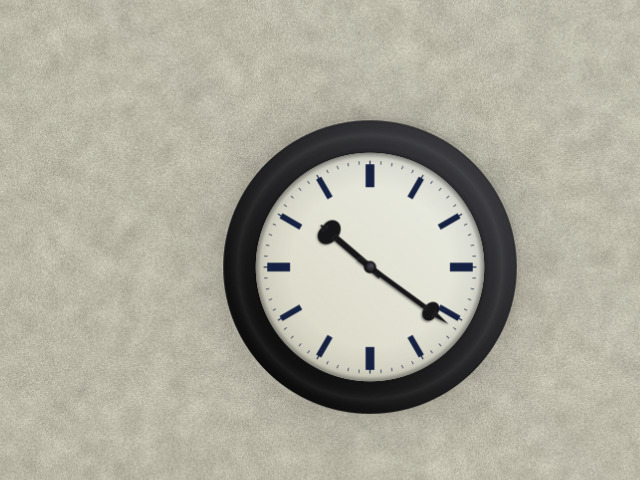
10:21
